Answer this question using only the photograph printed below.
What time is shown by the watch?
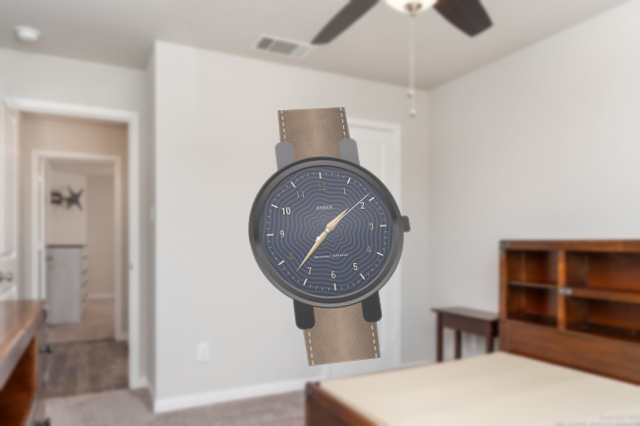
1:37:09
